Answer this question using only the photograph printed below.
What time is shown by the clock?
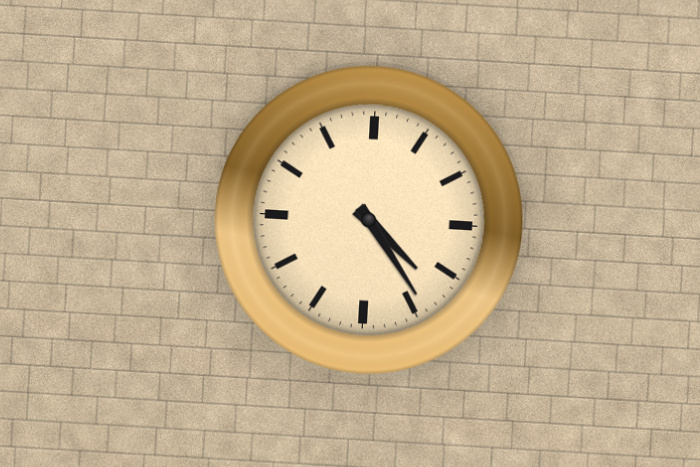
4:24
